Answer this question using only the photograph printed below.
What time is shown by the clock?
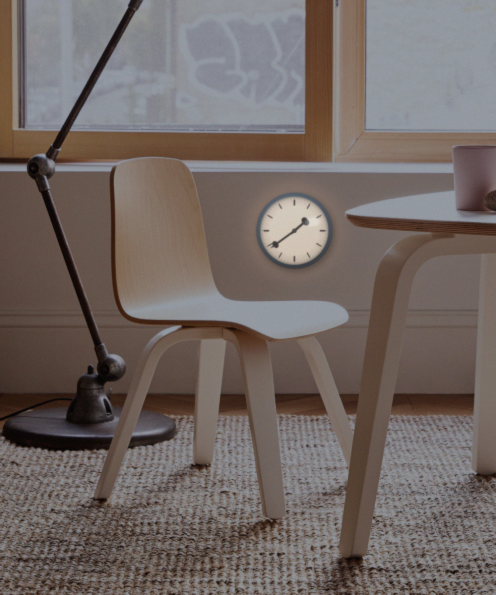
1:39
